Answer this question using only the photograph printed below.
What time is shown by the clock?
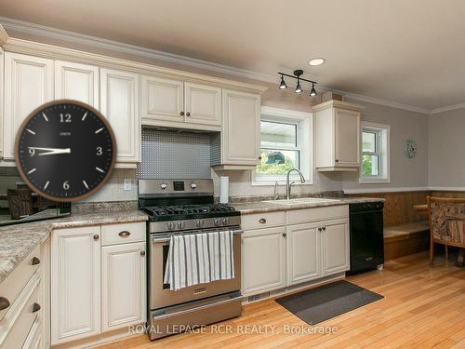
8:46
